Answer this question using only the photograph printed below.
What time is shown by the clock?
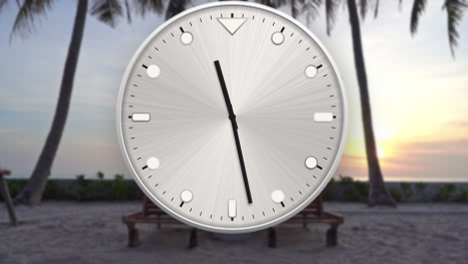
11:28
